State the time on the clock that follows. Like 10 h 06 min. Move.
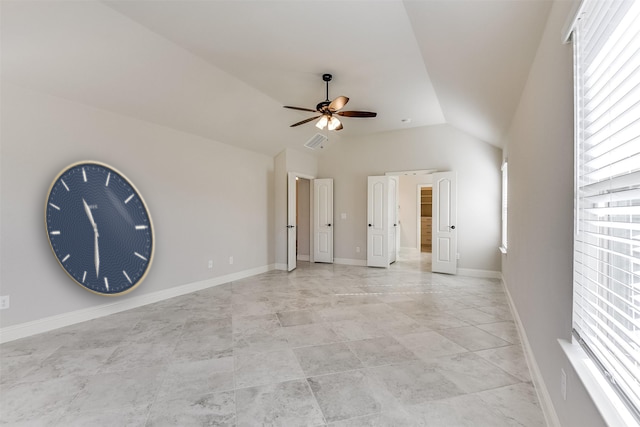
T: 11 h 32 min
